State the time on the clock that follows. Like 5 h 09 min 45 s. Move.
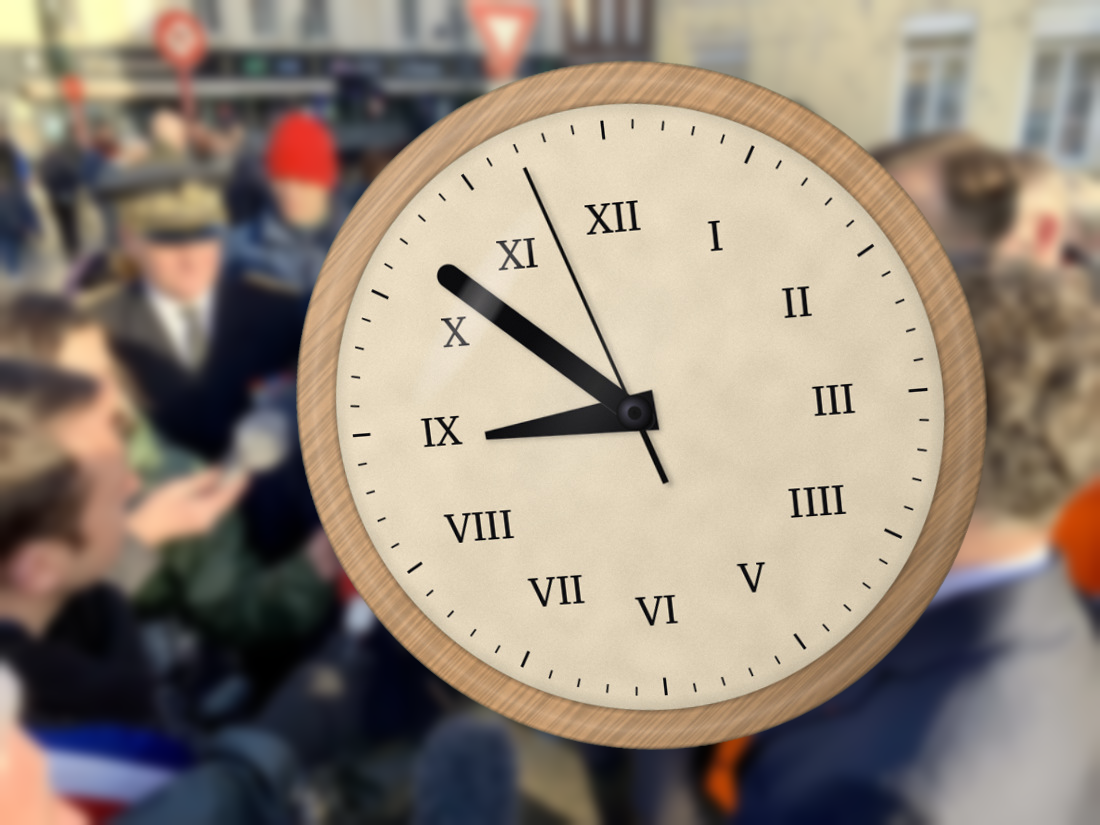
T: 8 h 51 min 57 s
